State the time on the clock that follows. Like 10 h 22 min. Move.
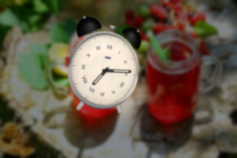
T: 7 h 14 min
